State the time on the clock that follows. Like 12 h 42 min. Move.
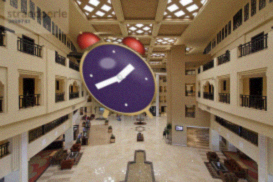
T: 1 h 41 min
